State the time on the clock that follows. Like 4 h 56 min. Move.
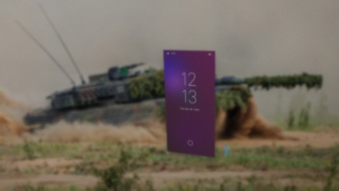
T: 12 h 13 min
